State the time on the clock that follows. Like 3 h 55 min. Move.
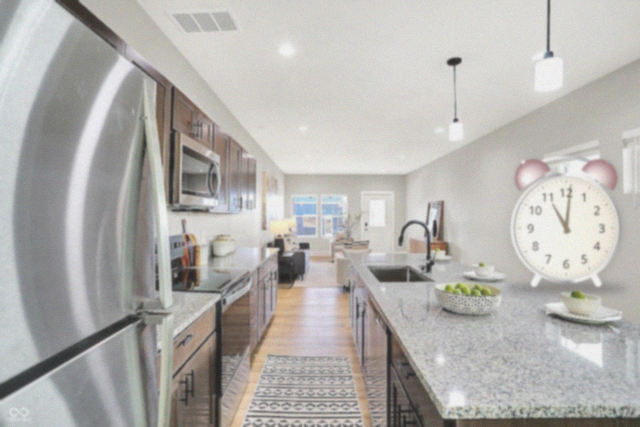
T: 11 h 01 min
